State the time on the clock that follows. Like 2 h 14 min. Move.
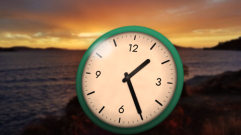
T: 1 h 25 min
